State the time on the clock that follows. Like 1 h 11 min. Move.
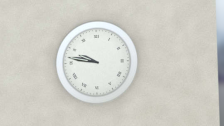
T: 9 h 47 min
